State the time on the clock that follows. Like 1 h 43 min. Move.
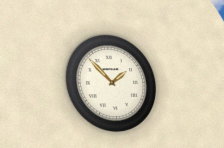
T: 1 h 53 min
